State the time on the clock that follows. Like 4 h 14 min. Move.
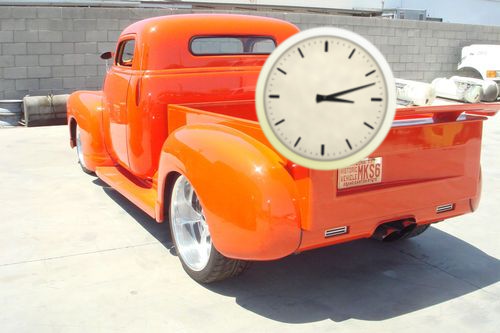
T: 3 h 12 min
